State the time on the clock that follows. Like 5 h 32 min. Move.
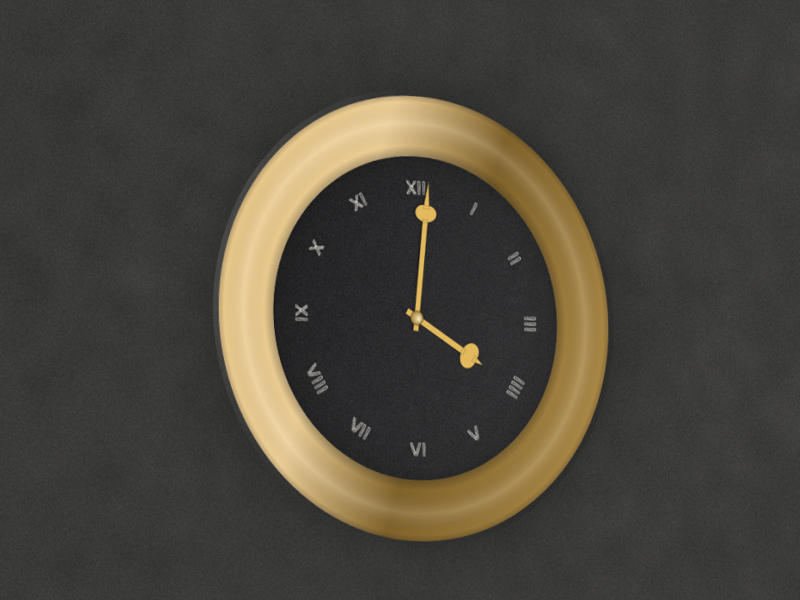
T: 4 h 01 min
